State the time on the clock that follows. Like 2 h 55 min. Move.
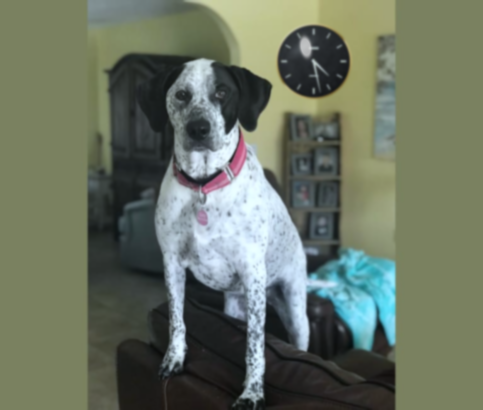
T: 4 h 28 min
